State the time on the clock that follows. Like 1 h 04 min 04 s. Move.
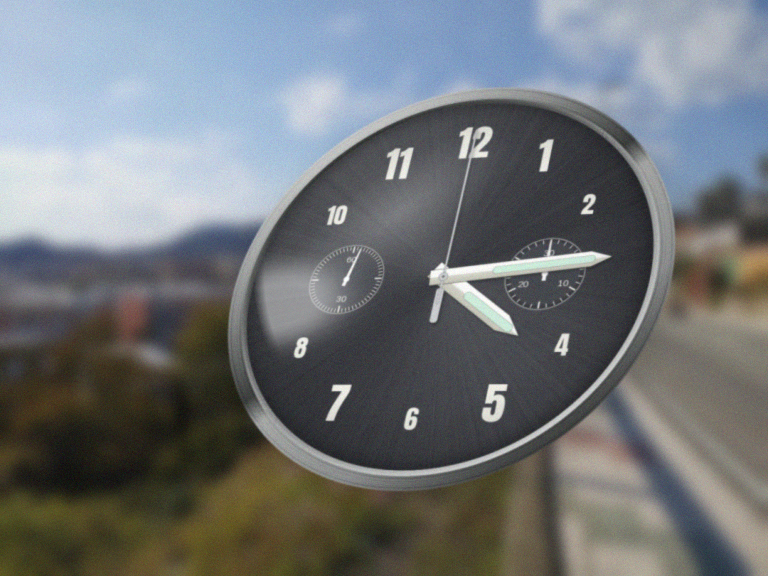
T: 4 h 14 min 02 s
